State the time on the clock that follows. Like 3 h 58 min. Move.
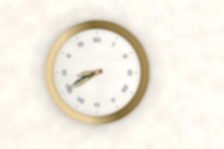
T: 8 h 40 min
